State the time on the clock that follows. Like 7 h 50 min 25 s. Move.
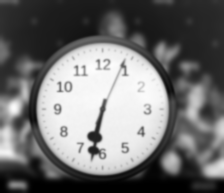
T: 6 h 32 min 04 s
